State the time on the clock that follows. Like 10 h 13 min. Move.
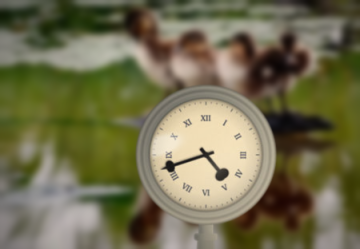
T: 4 h 42 min
